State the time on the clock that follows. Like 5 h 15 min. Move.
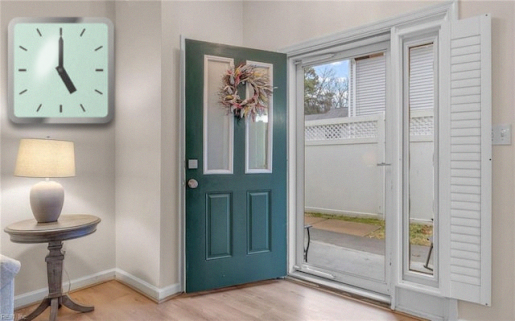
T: 5 h 00 min
